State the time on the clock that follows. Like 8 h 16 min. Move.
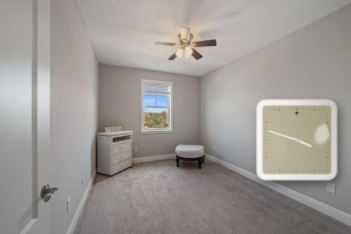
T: 3 h 48 min
